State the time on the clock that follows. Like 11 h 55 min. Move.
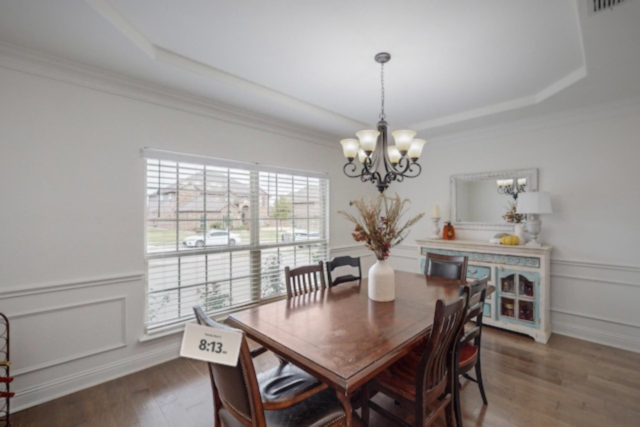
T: 8 h 13 min
